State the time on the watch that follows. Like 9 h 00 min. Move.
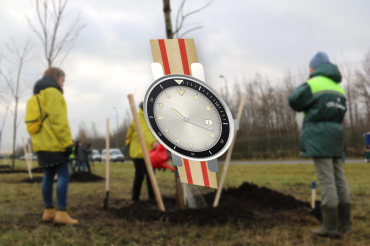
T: 10 h 18 min
